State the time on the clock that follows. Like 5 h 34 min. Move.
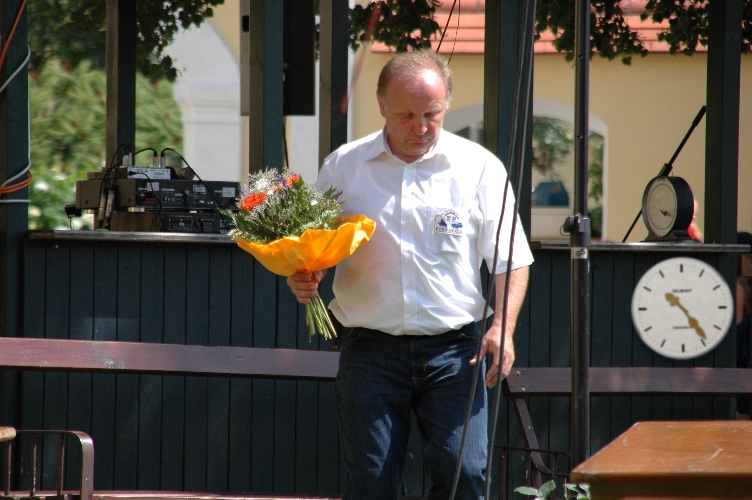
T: 10 h 24 min
